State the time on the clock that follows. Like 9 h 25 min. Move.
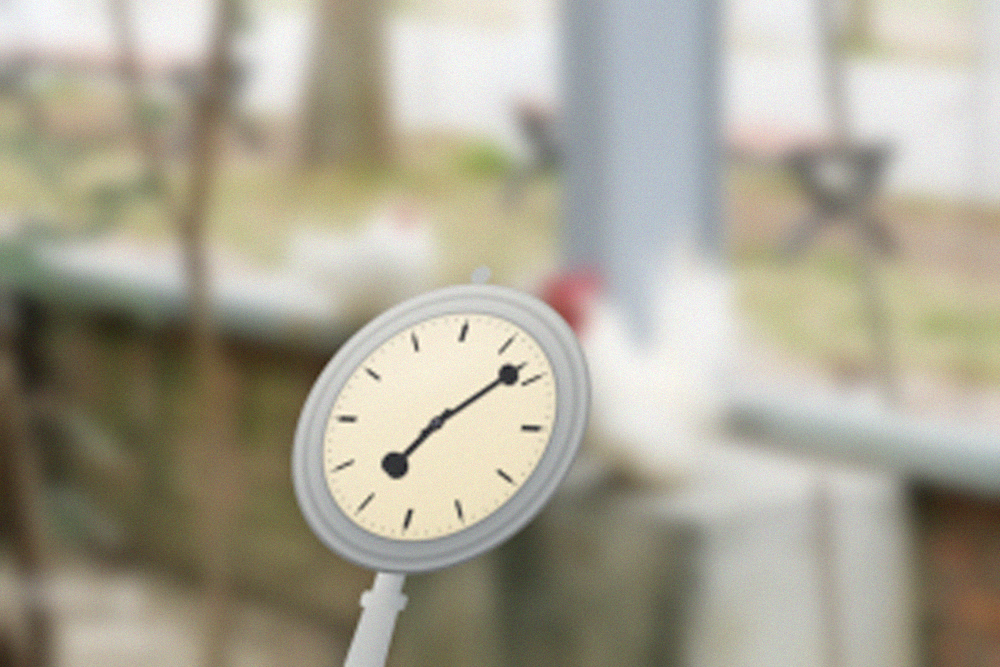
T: 7 h 08 min
